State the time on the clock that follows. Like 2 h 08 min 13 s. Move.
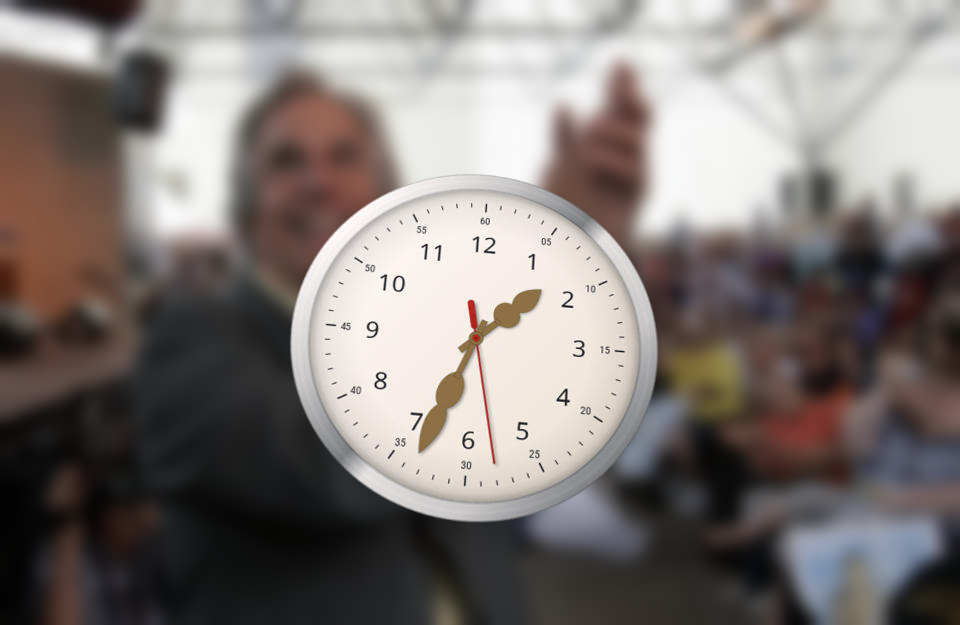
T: 1 h 33 min 28 s
